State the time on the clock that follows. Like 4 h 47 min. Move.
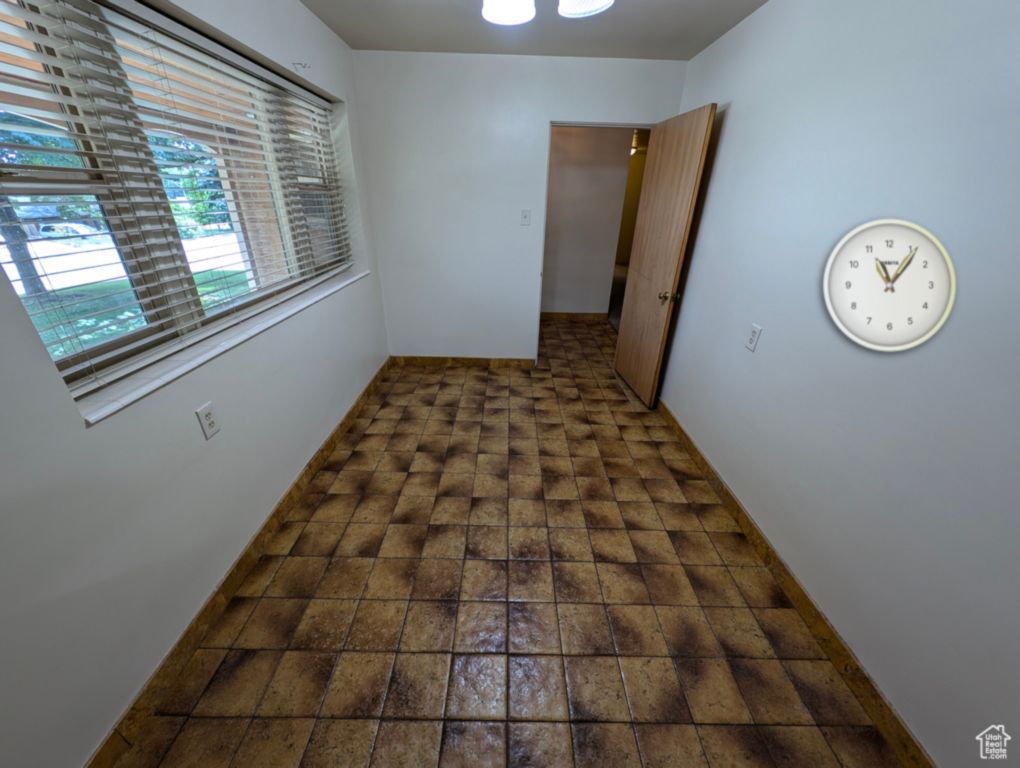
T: 11 h 06 min
